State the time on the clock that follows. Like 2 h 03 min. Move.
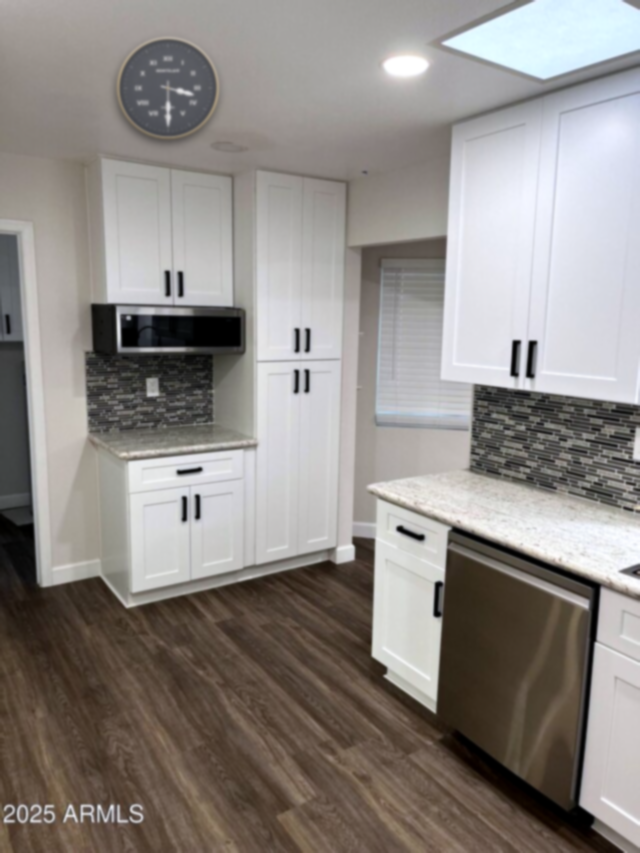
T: 3 h 30 min
